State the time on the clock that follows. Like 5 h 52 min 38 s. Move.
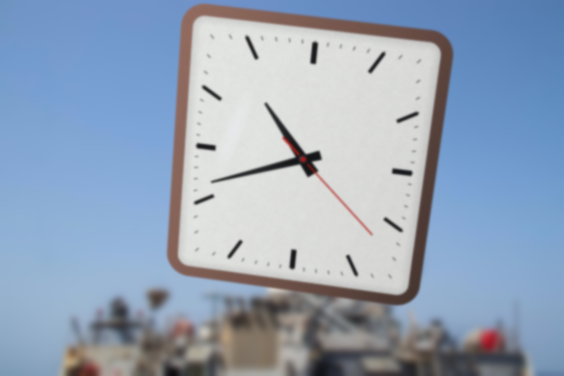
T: 10 h 41 min 22 s
